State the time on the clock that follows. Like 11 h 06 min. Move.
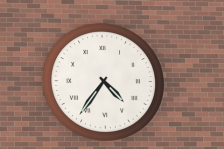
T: 4 h 36 min
